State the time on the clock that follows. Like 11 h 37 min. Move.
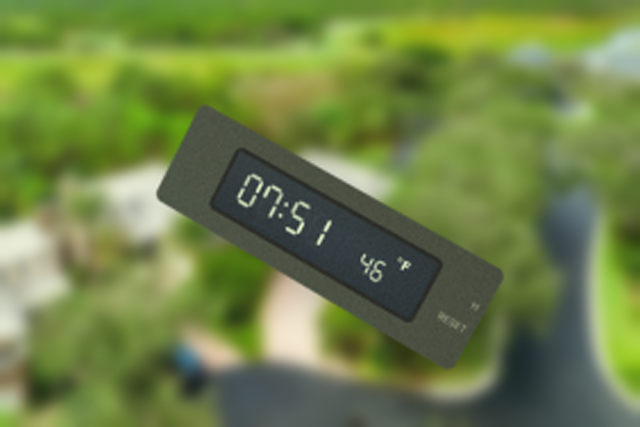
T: 7 h 51 min
